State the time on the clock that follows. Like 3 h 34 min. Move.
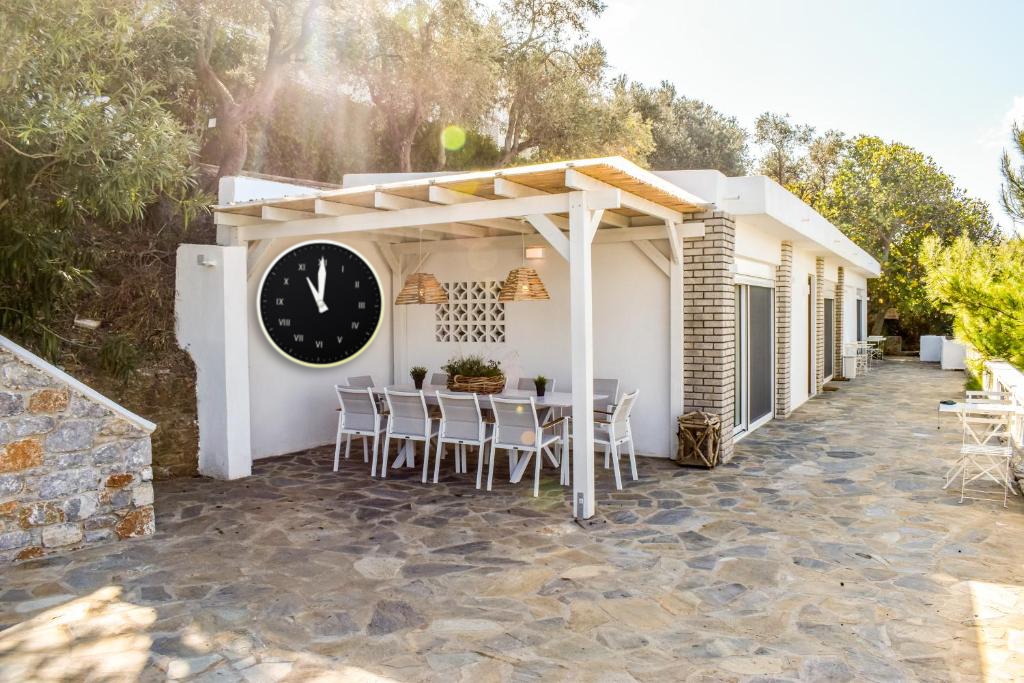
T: 11 h 00 min
